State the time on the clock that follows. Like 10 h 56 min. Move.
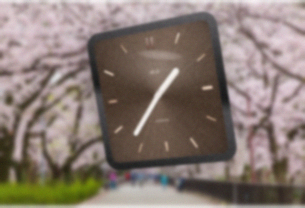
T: 1 h 37 min
